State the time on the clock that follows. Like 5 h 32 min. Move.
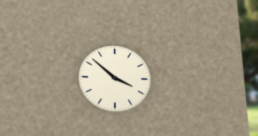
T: 3 h 52 min
